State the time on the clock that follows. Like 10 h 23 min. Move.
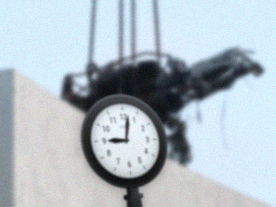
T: 9 h 02 min
